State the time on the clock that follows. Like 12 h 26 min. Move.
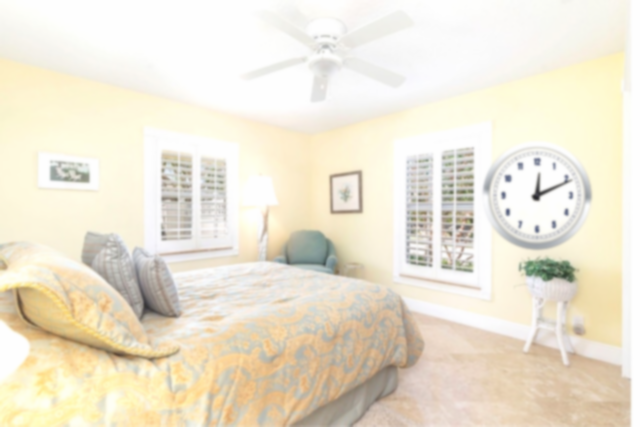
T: 12 h 11 min
